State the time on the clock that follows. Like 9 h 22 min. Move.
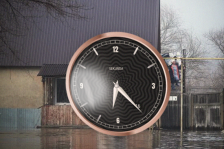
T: 6 h 23 min
